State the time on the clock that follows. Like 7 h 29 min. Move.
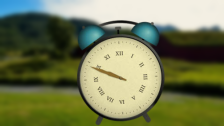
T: 9 h 49 min
